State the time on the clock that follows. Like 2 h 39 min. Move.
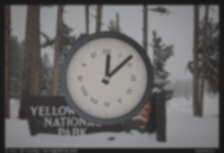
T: 12 h 08 min
